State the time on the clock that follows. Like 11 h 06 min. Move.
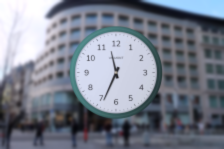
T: 11 h 34 min
